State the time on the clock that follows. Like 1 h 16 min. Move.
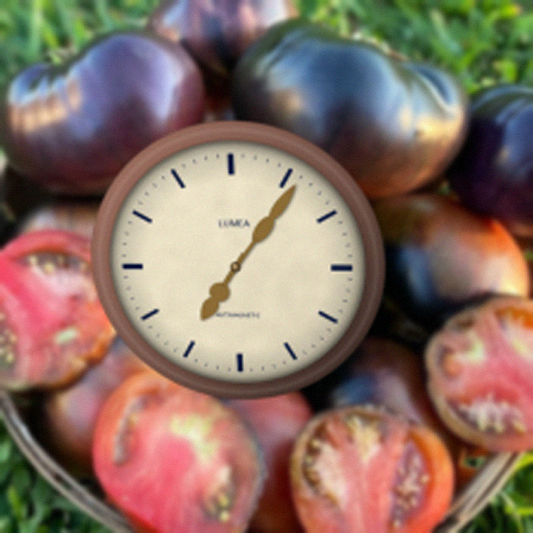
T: 7 h 06 min
